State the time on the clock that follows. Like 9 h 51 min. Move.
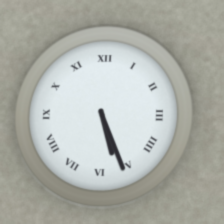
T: 5 h 26 min
